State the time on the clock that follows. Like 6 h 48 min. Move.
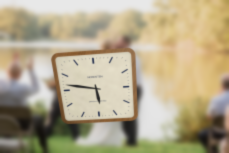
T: 5 h 47 min
